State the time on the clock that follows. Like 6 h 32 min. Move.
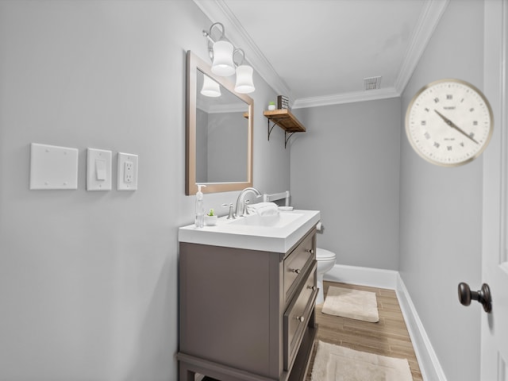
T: 10 h 21 min
